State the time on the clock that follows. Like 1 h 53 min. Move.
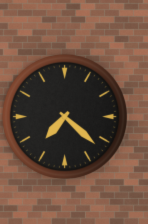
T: 7 h 22 min
